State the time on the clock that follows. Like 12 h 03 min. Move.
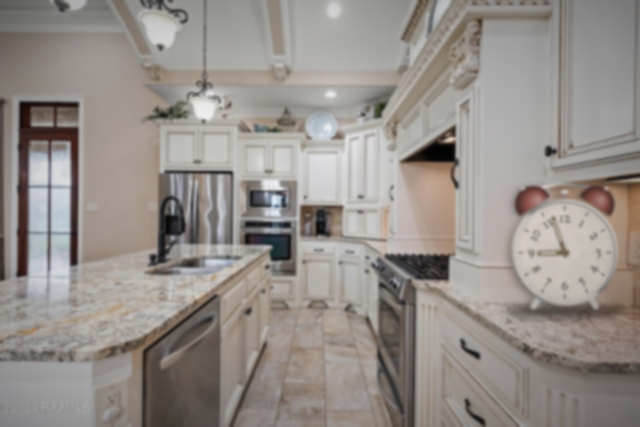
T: 8 h 57 min
